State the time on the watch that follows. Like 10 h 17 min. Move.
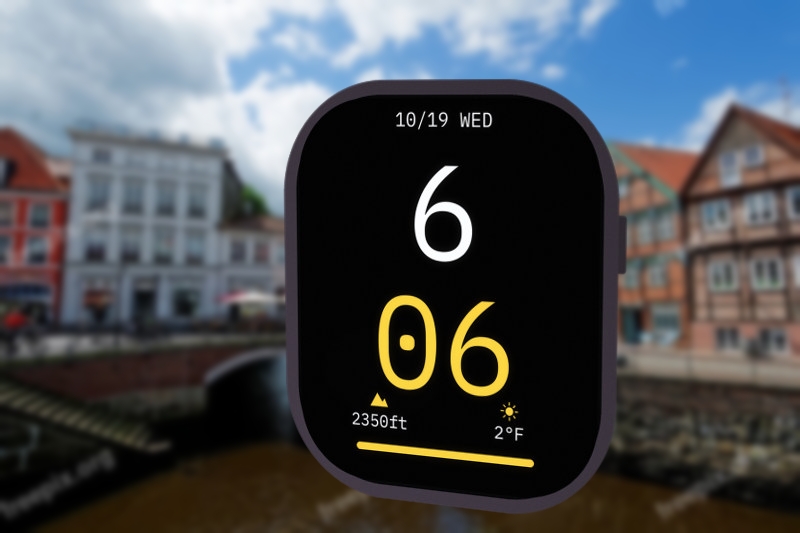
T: 6 h 06 min
